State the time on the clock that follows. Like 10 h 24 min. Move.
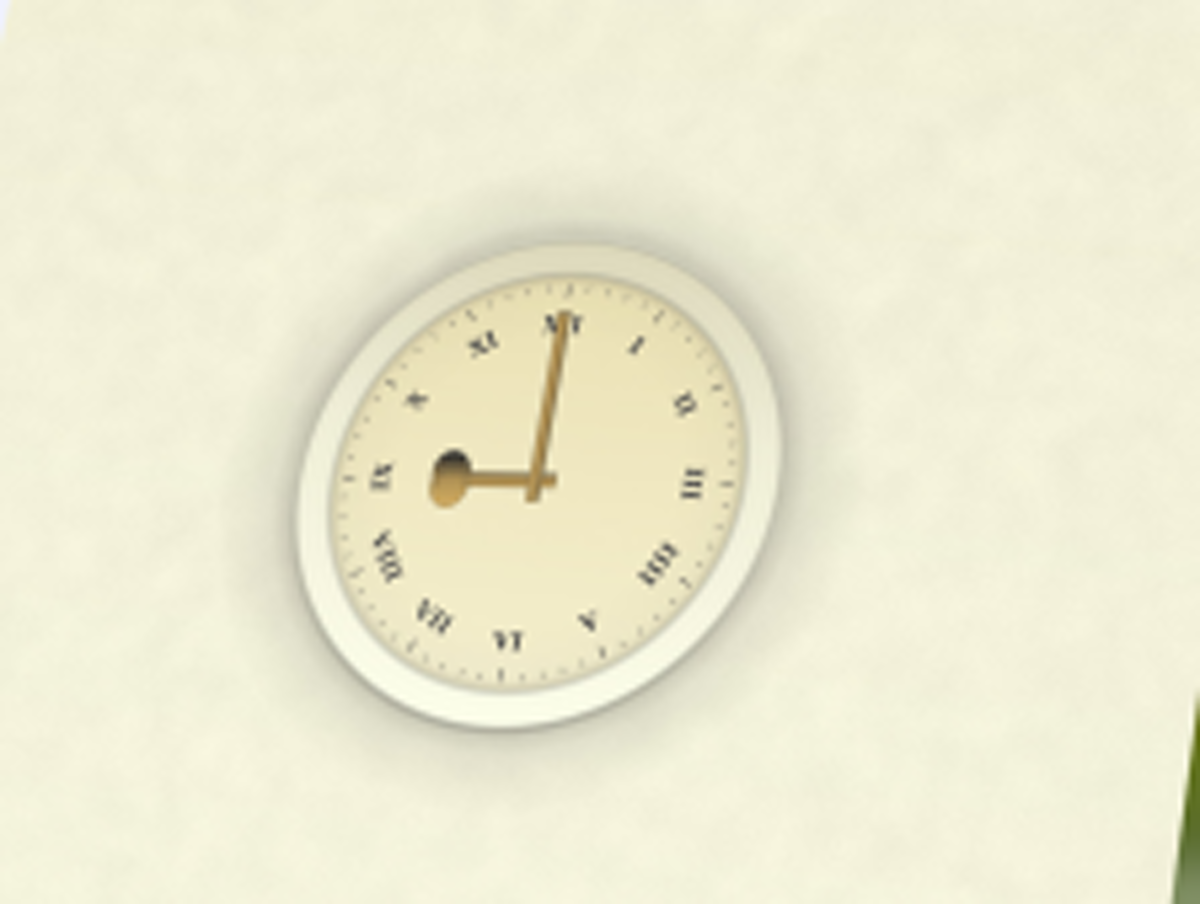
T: 9 h 00 min
